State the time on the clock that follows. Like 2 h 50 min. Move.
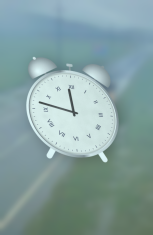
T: 11 h 47 min
